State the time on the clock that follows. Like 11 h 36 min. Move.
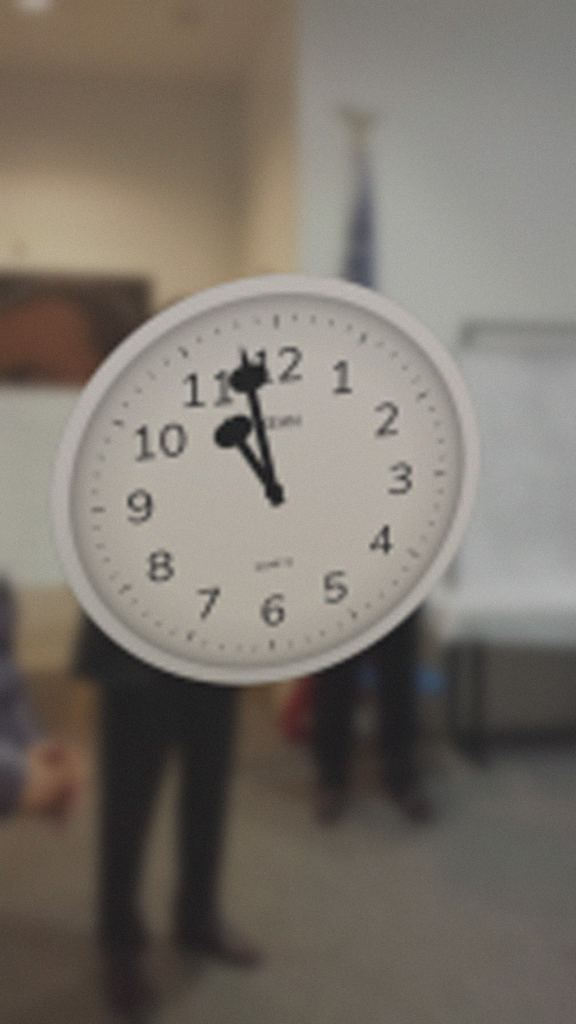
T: 10 h 58 min
